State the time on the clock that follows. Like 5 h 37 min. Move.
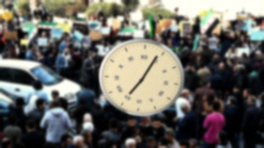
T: 7 h 04 min
